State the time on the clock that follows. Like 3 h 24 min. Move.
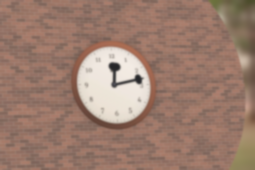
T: 12 h 13 min
